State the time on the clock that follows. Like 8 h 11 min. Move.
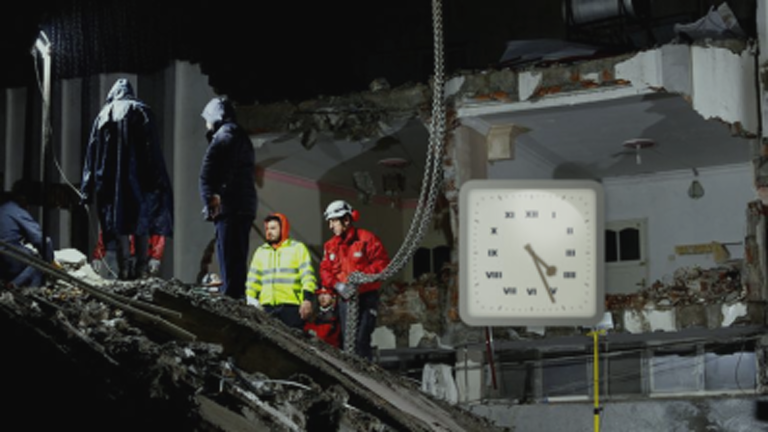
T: 4 h 26 min
